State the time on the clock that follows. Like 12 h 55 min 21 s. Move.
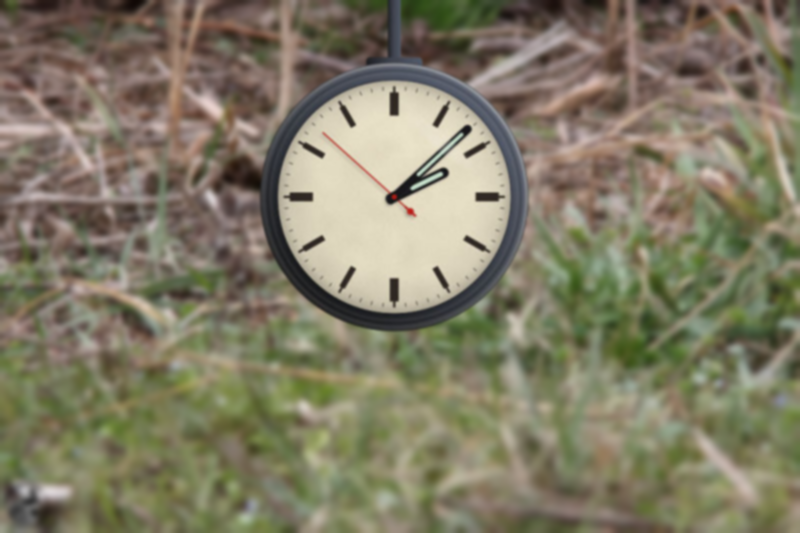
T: 2 h 07 min 52 s
